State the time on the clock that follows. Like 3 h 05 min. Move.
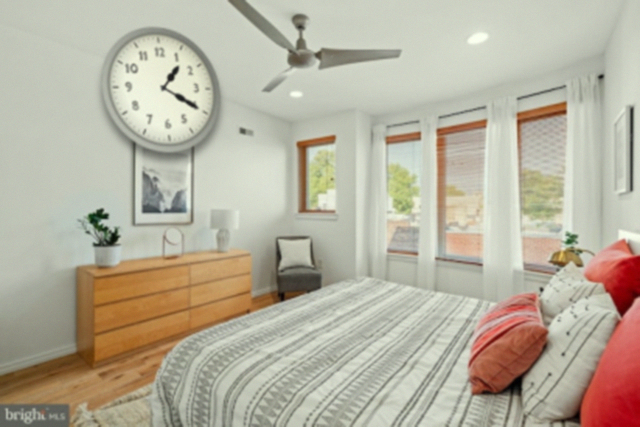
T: 1 h 20 min
